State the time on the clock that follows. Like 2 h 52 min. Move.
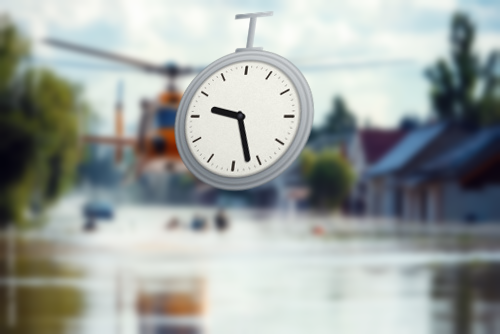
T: 9 h 27 min
